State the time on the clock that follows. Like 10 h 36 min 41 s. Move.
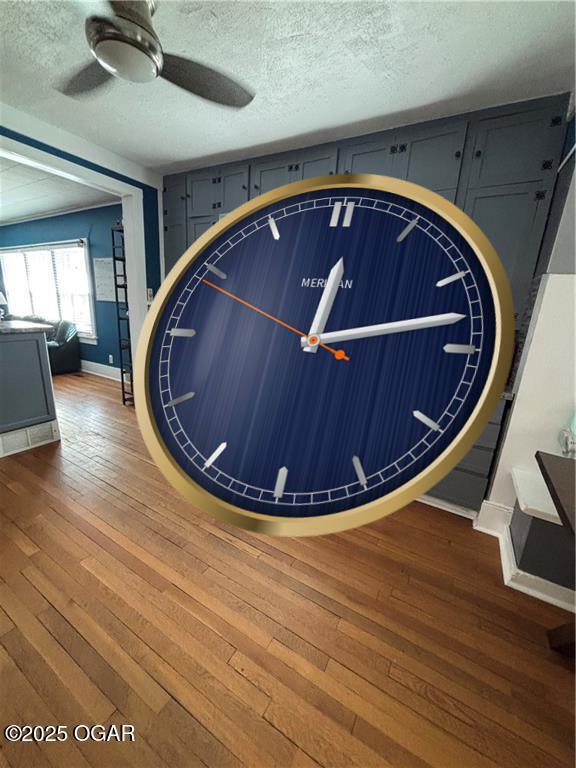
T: 12 h 12 min 49 s
